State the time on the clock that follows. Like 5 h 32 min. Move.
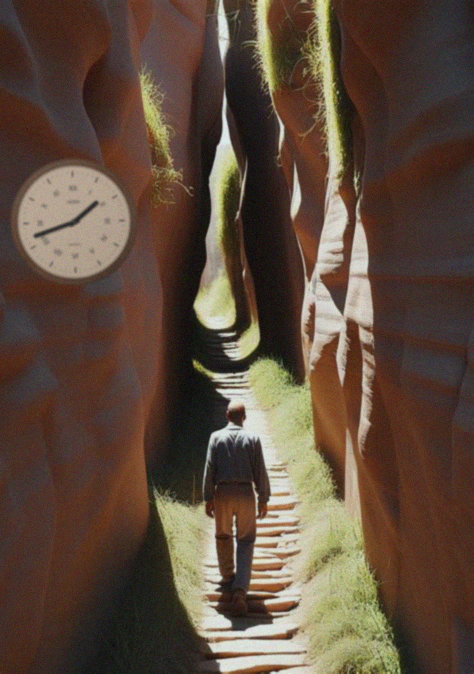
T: 1 h 42 min
